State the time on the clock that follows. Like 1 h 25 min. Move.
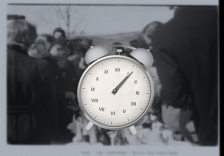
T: 1 h 06 min
